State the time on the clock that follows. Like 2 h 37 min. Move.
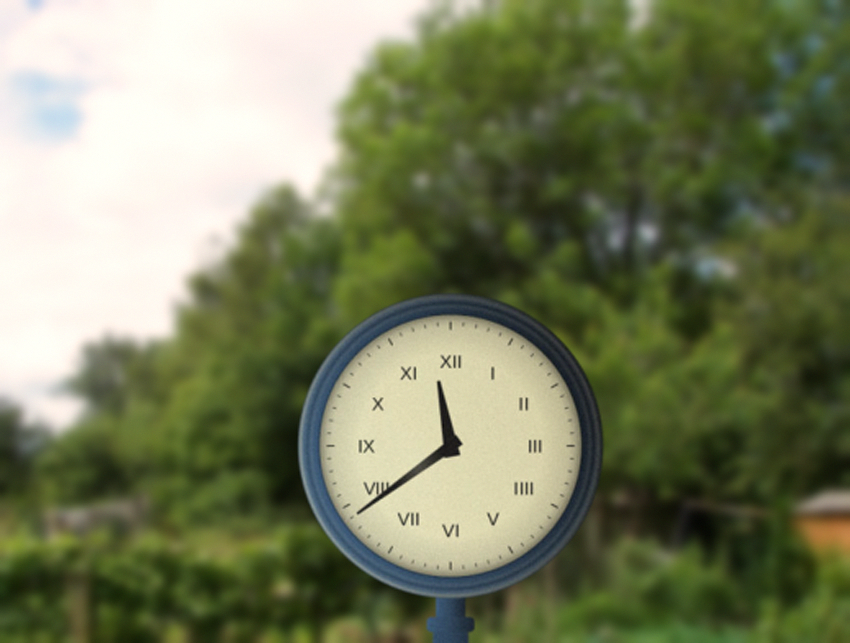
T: 11 h 39 min
